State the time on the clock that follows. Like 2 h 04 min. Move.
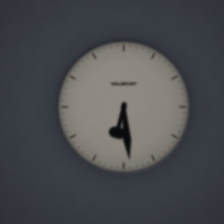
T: 6 h 29 min
